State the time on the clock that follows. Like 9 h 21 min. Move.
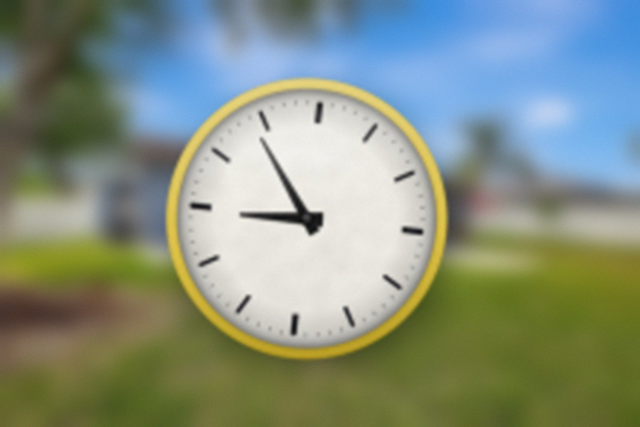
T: 8 h 54 min
